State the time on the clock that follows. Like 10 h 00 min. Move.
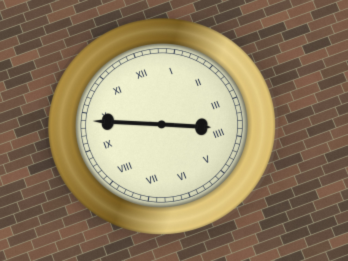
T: 3 h 49 min
